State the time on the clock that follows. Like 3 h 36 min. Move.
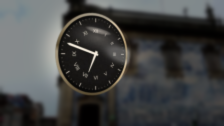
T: 6 h 48 min
